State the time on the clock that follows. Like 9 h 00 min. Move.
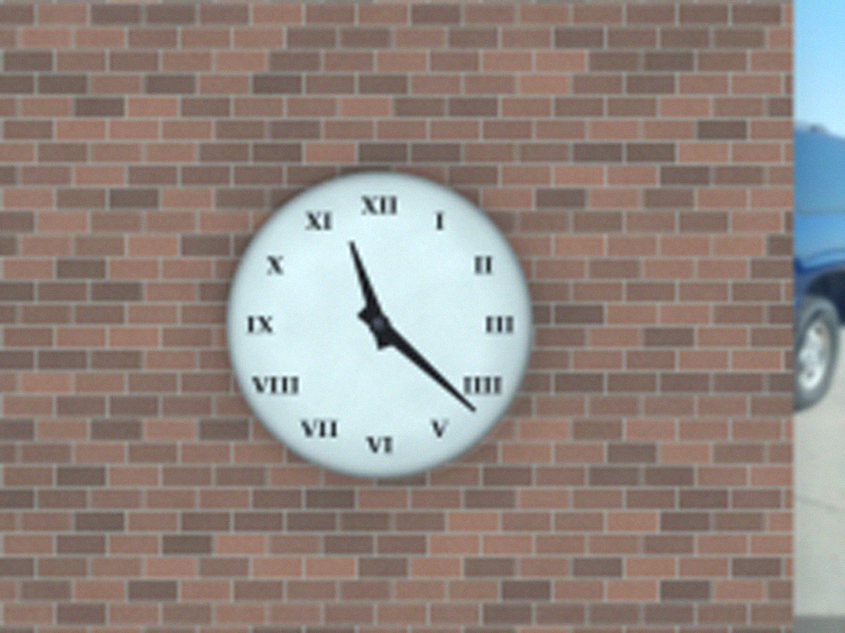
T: 11 h 22 min
